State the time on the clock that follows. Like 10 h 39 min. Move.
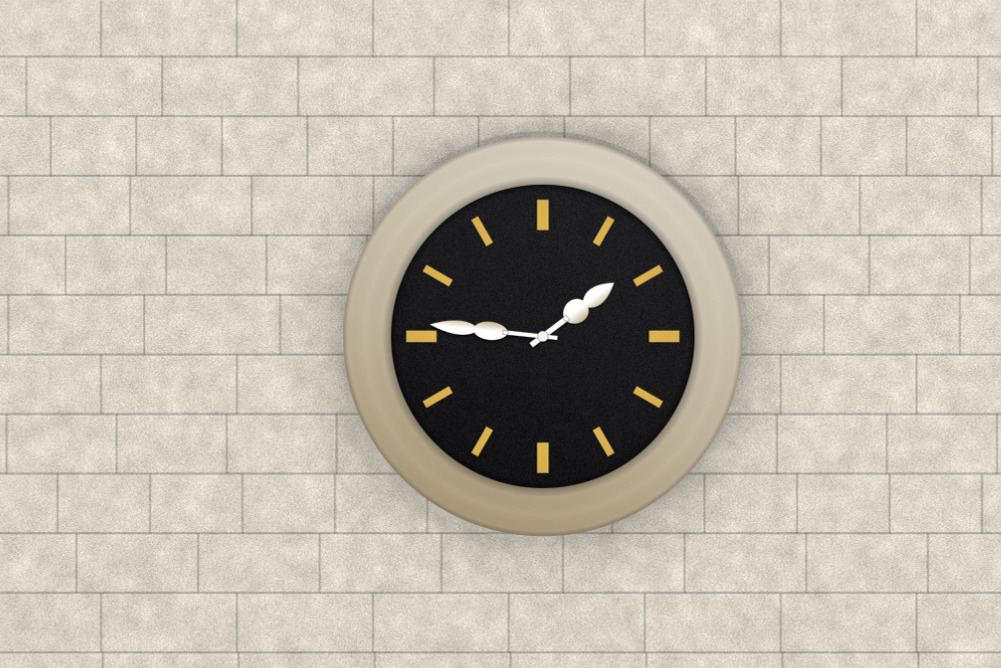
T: 1 h 46 min
